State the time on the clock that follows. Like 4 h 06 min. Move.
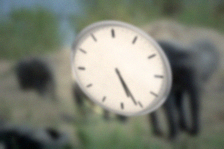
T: 5 h 26 min
